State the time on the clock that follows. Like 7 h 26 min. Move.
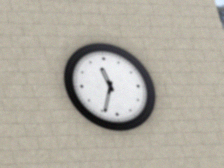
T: 11 h 34 min
